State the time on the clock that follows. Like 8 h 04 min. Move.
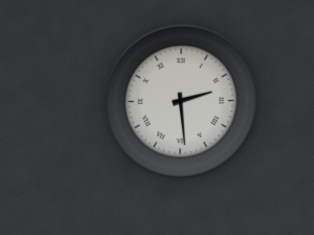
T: 2 h 29 min
